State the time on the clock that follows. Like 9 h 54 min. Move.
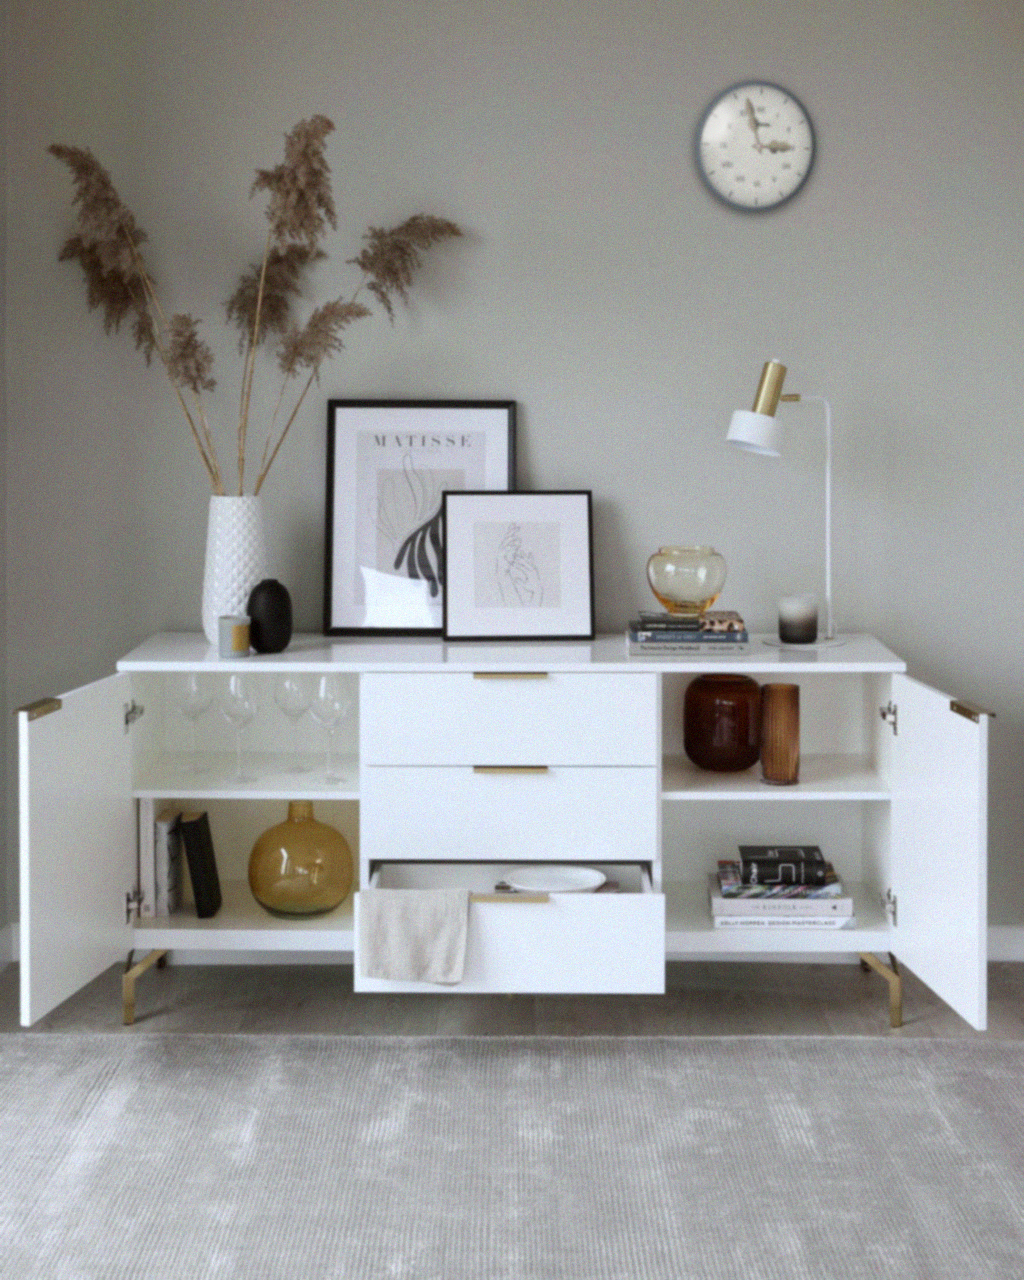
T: 2 h 57 min
